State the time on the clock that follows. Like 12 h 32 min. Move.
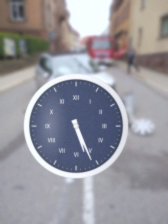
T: 5 h 26 min
